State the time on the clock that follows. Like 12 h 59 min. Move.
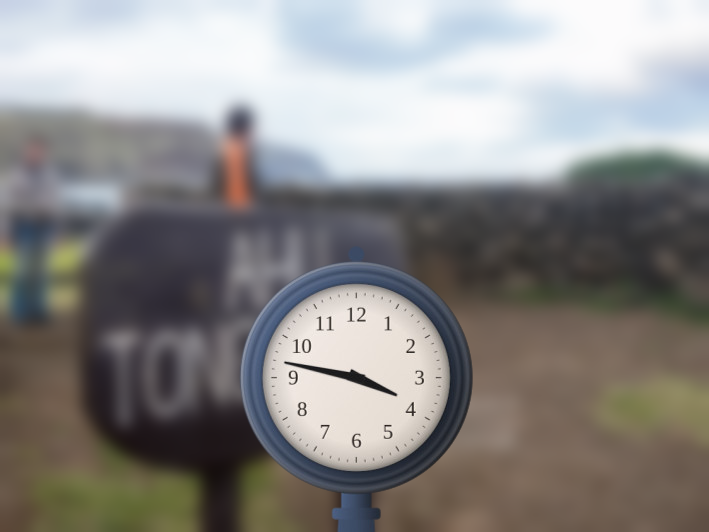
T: 3 h 47 min
